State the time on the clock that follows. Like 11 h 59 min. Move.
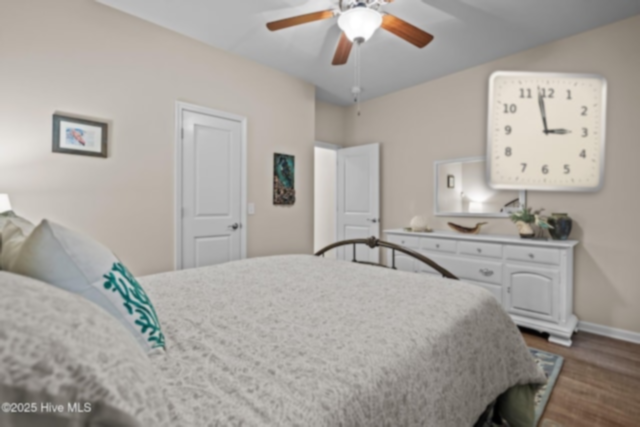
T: 2 h 58 min
